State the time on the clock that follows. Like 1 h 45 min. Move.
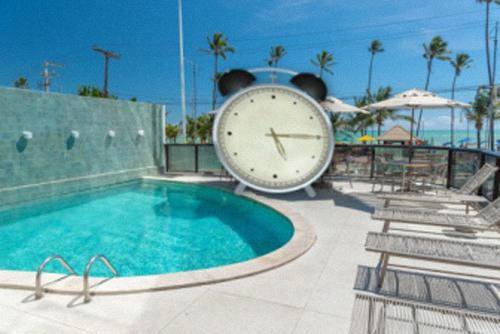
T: 5 h 15 min
